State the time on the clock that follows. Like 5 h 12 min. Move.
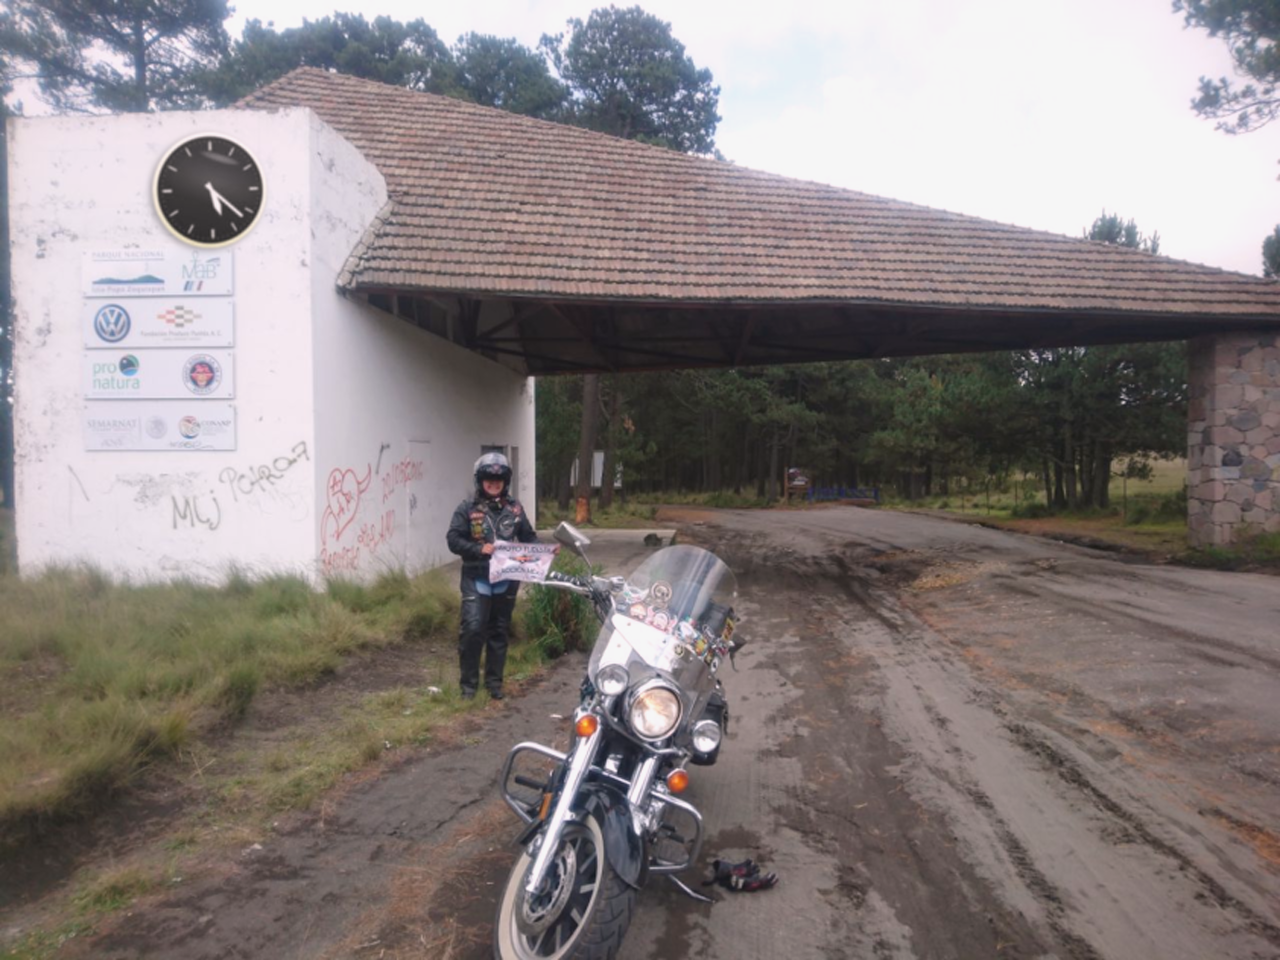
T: 5 h 22 min
